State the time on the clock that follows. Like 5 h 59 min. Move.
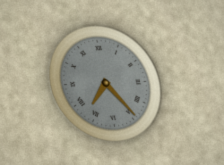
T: 7 h 24 min
